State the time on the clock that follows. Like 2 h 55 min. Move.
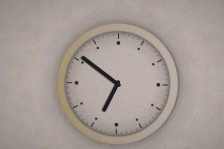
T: 6 h 51 min
